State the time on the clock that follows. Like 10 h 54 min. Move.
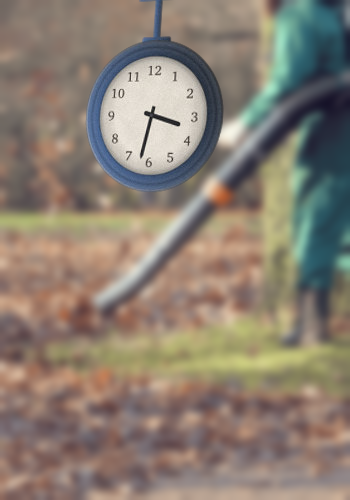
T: 3 h 32 min
